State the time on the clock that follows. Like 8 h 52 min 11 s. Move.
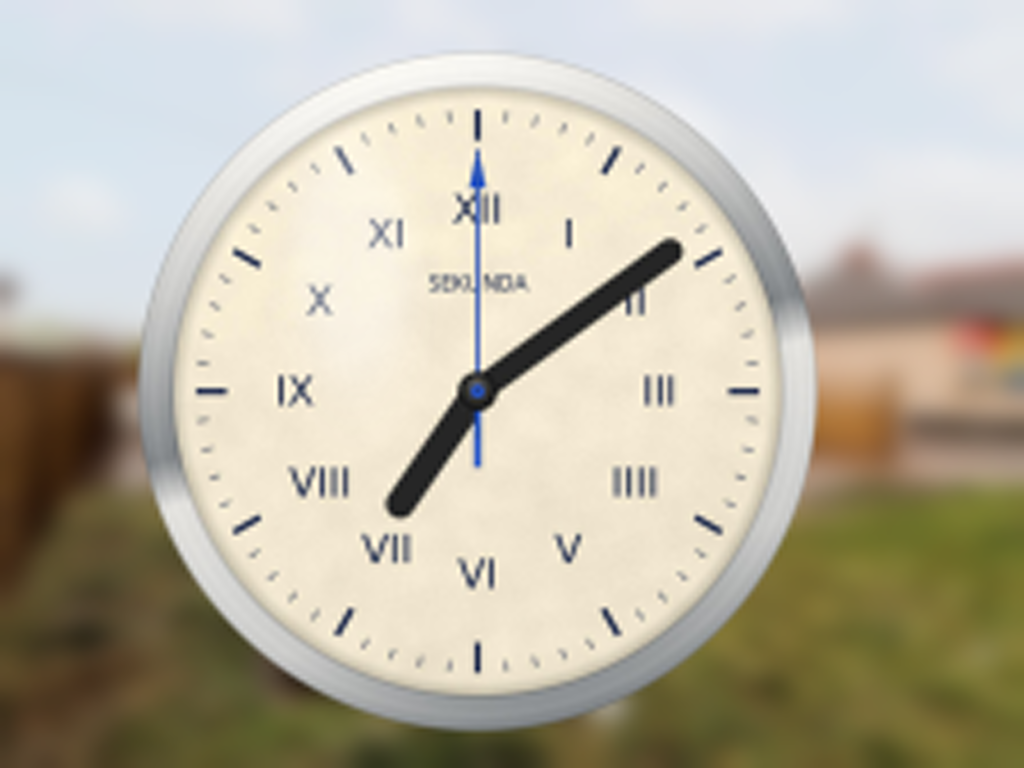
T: 7 h 09 min 00 s
